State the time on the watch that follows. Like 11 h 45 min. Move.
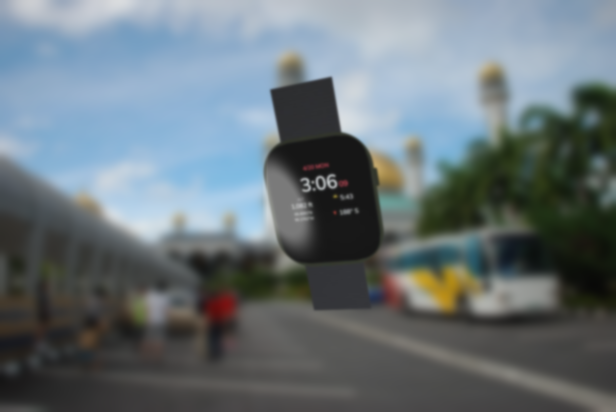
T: 3 h 06 min
